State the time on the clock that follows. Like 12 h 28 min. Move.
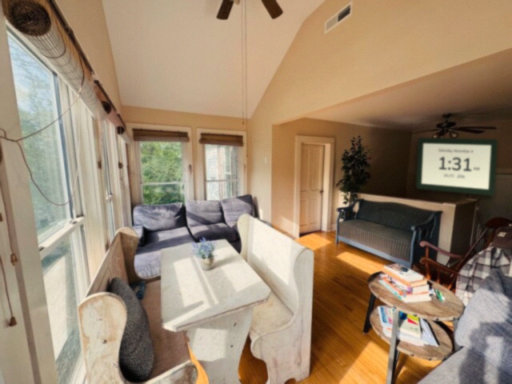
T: 1 h 31 min
